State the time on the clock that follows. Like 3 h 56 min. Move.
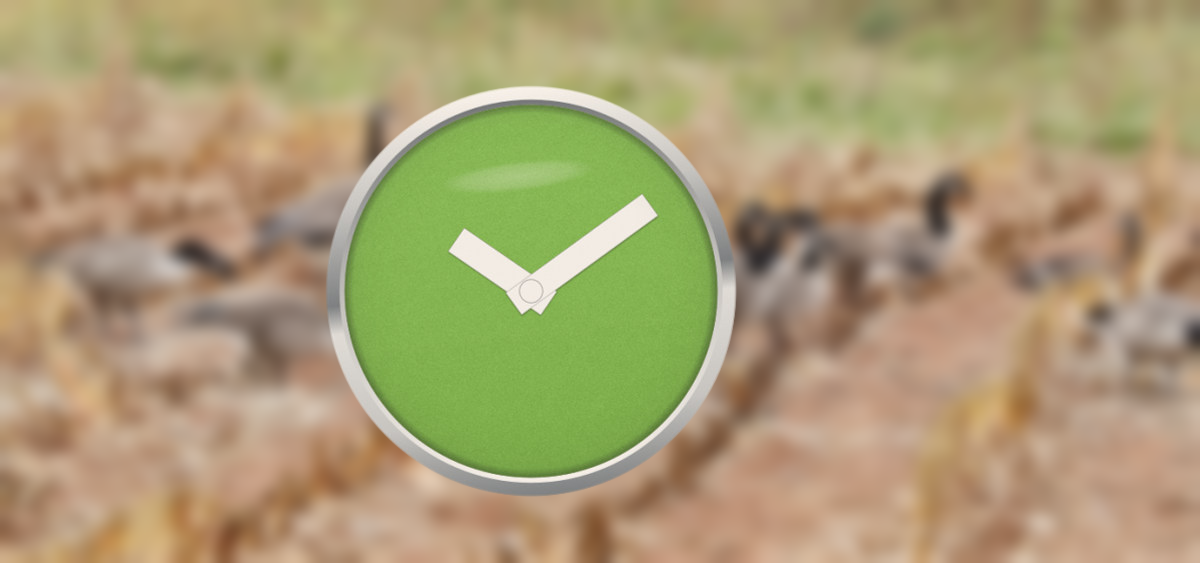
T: 10 h 09 min
